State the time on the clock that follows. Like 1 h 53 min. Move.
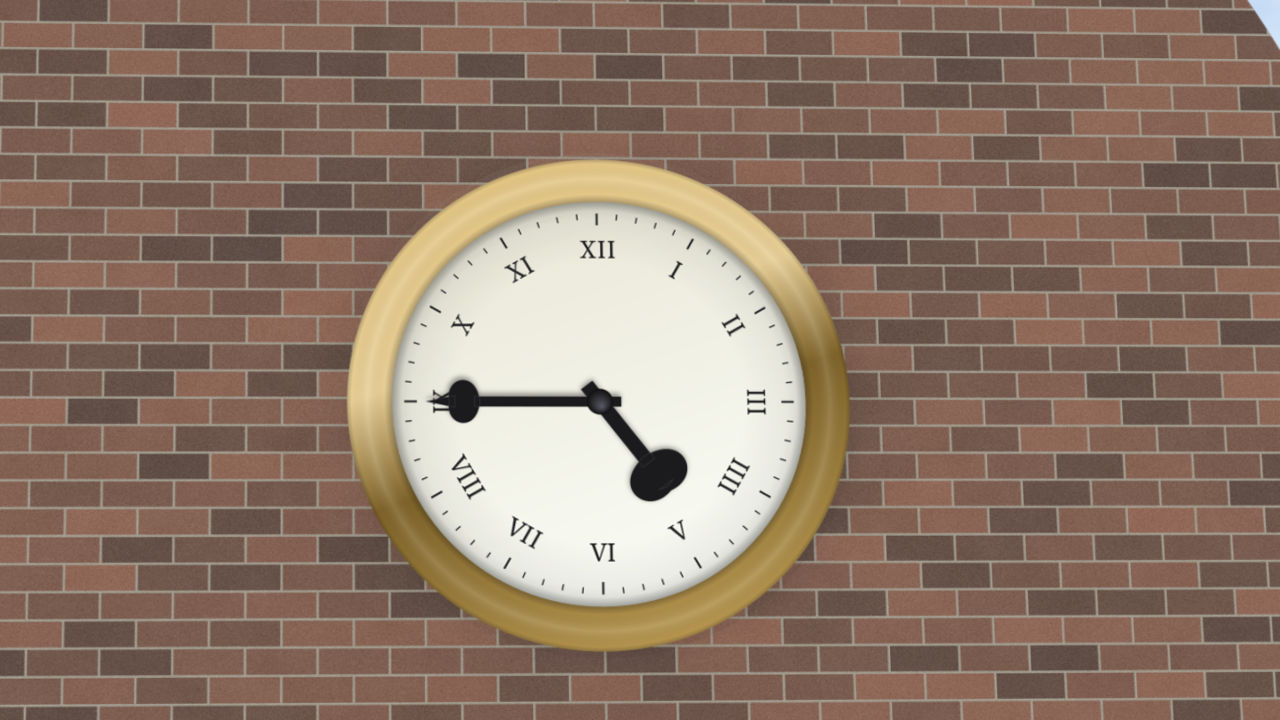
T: 4 h 45 min
